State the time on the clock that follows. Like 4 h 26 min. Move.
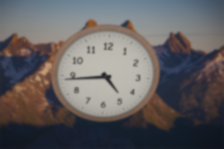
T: 4 h 44 min
